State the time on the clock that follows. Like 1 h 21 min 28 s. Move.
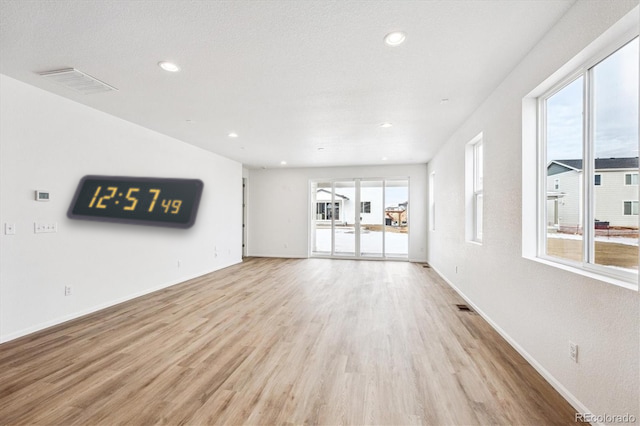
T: 12 h 57 min 49 s
